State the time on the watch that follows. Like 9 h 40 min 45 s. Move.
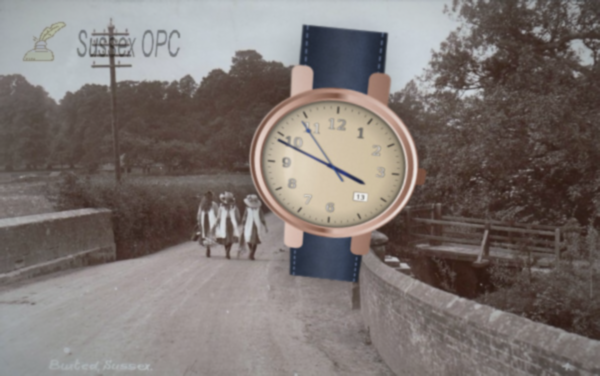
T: 3 h 48 min 54 s
